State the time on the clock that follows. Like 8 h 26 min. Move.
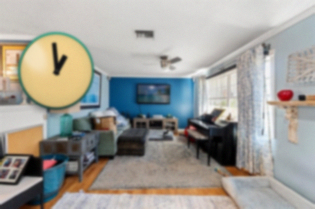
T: 12 h 59 min
